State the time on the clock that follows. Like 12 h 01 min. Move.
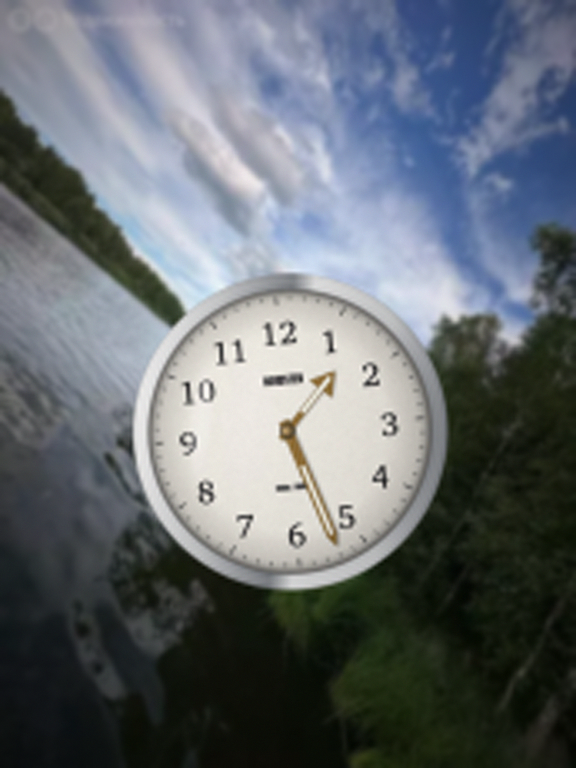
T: 1 h 27 min
